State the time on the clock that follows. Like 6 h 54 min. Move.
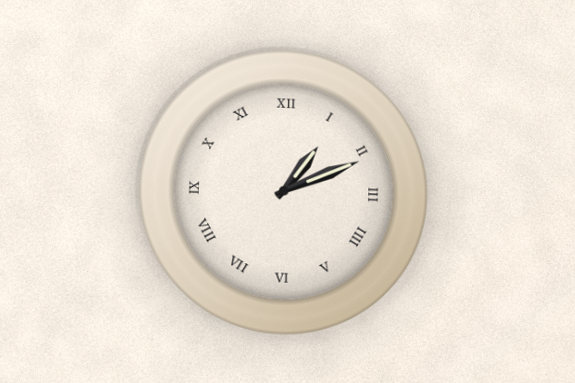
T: 1 h 11 min
